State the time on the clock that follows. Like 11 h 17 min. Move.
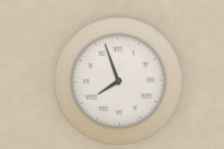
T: 7 h 57 min
